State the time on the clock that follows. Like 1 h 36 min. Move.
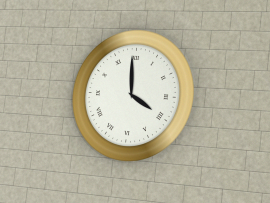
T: 3 h 59 min
